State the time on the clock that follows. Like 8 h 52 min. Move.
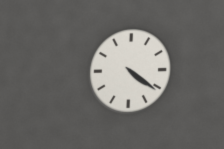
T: 4 h 21 min
